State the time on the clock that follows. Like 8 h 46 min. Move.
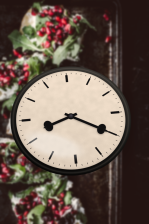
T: 8 h 20 min
